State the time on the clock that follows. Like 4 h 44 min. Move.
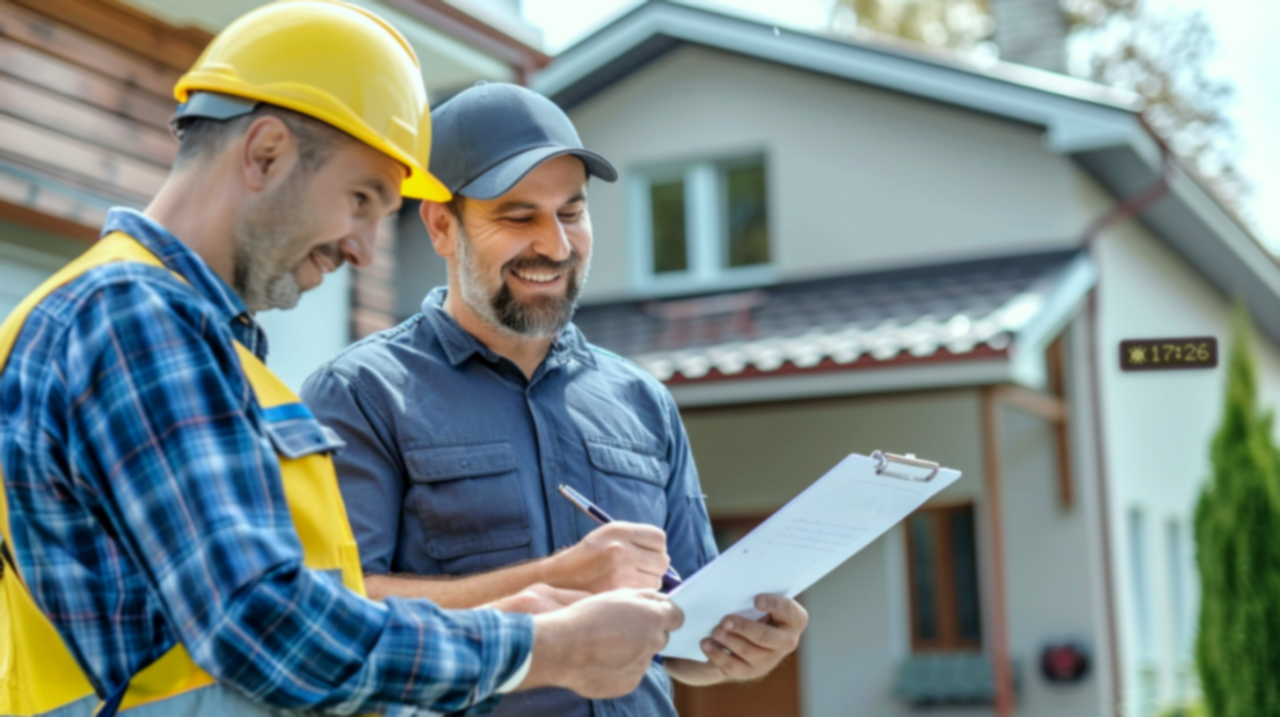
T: 17 h 26 min
